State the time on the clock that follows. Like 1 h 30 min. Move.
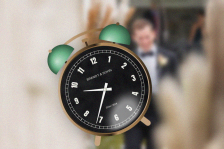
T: 9 h 36 min
